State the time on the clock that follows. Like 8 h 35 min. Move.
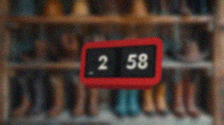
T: 2 h 58 min
